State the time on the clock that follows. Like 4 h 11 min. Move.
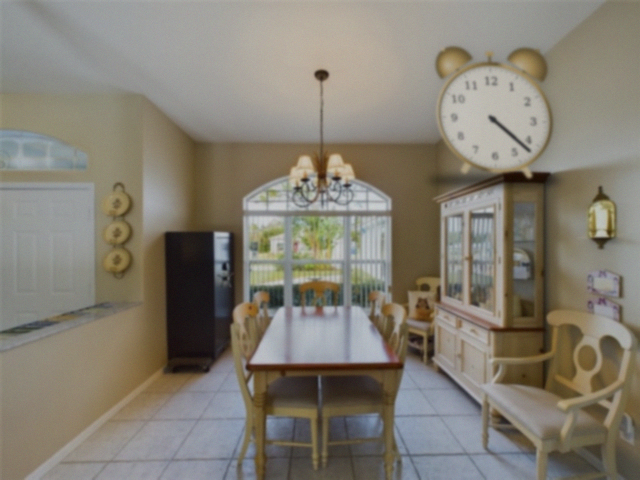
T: 4 h 22 min
